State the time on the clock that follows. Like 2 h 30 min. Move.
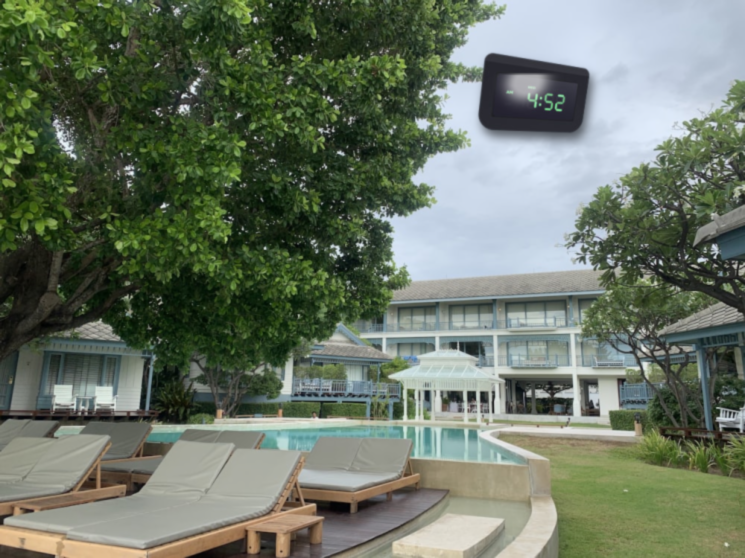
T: 4 h 52 min
